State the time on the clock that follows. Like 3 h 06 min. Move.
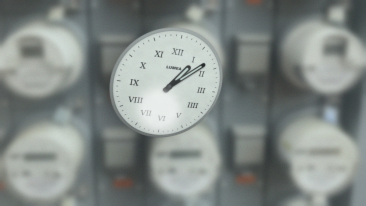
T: 1 h 08 min
